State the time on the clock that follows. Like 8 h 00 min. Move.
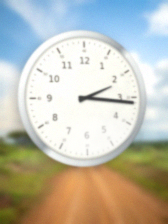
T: 2 h 16 min
